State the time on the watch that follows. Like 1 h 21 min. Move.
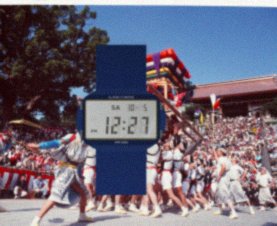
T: 12 h 27 min
